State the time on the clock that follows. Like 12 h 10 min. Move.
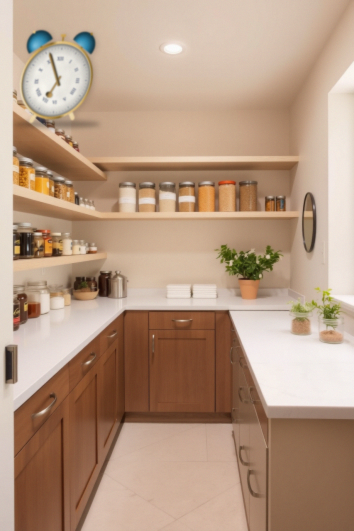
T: 6 h 56 min
